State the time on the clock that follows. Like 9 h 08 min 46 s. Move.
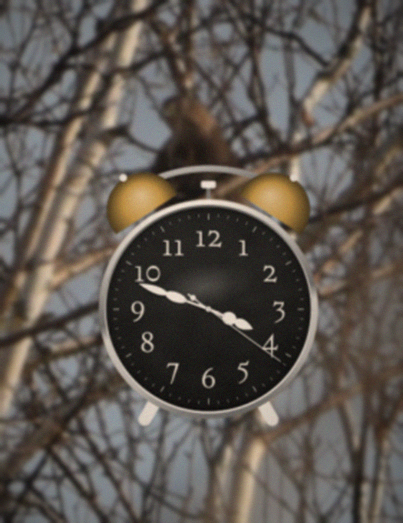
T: 3 h 48 min 21 s
